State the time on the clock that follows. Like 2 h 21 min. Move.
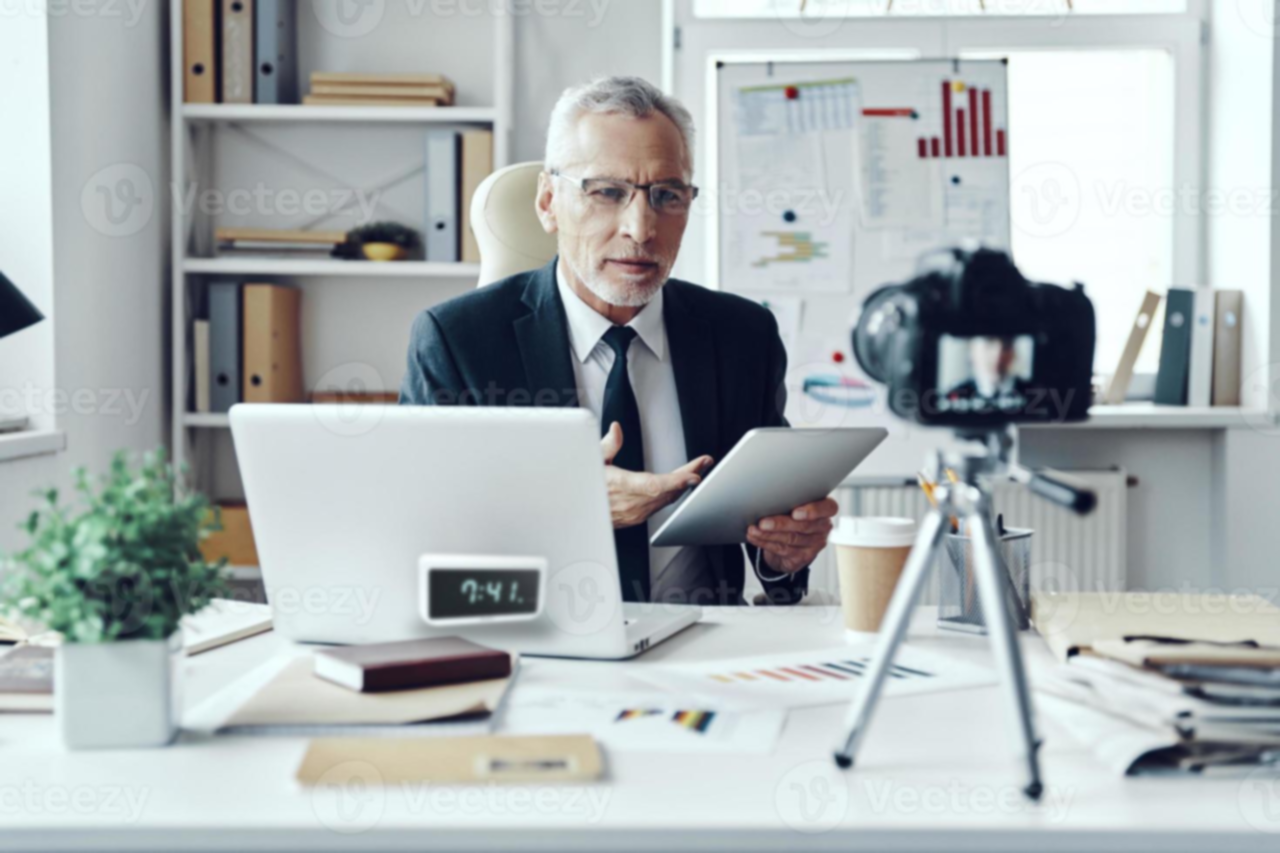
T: 7 h 41 min
